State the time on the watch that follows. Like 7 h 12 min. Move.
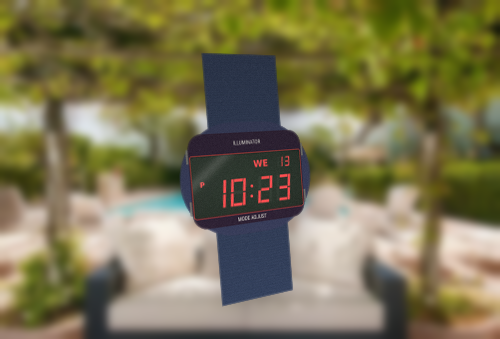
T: 10 h 23 min
